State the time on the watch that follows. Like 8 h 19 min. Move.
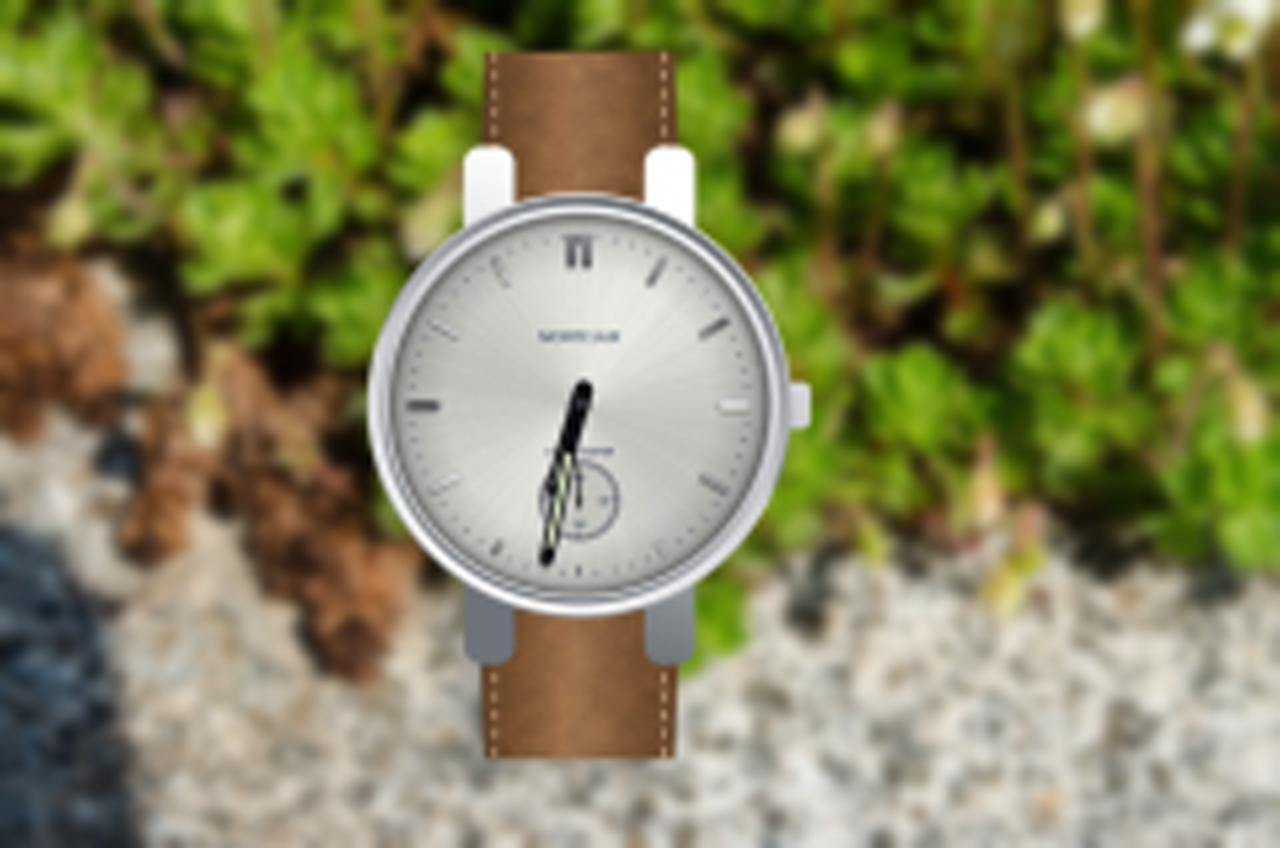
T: 6 h 32 min
